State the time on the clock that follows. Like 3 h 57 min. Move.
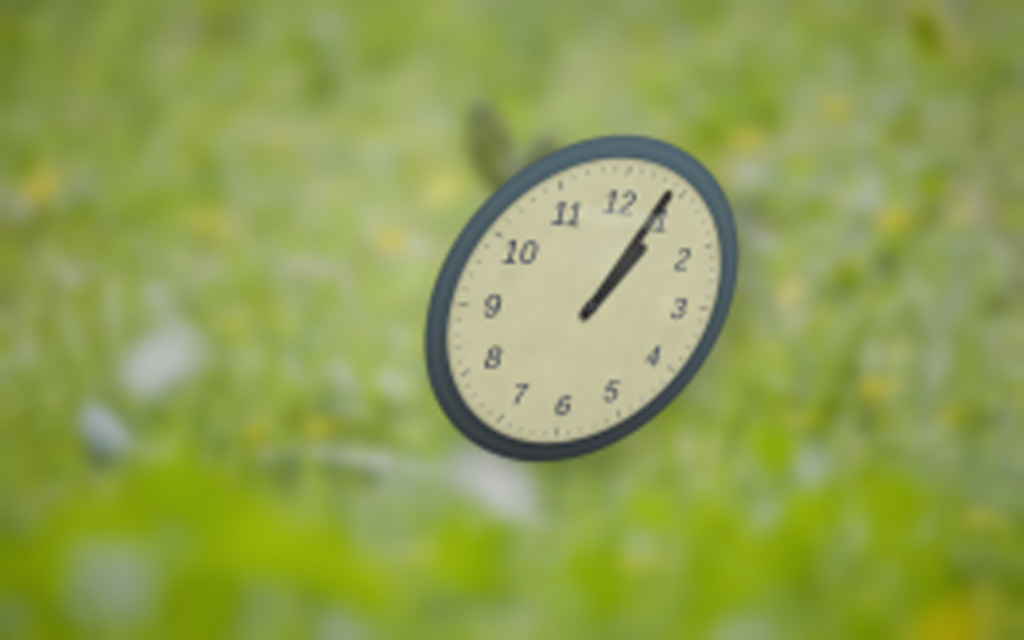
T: 1 h 04 min
